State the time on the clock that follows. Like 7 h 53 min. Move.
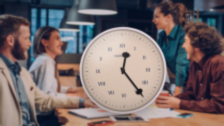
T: 12 h 24 min
